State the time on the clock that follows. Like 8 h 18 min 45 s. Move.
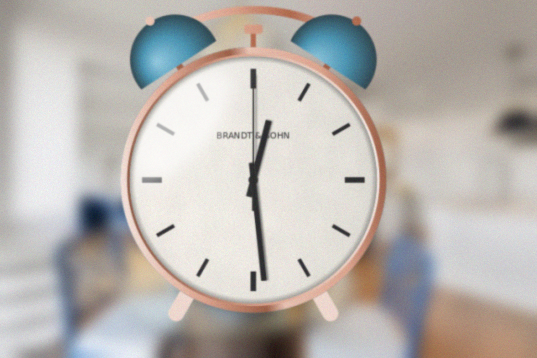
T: 12 h 29 min 00 s
